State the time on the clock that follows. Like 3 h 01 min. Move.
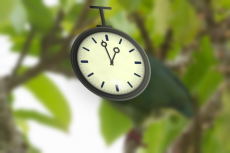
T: 12 h 58 min
